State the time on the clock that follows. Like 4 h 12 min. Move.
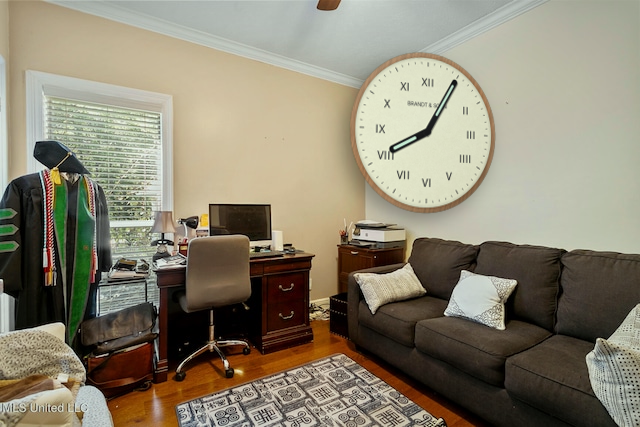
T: 8 h 05 min
